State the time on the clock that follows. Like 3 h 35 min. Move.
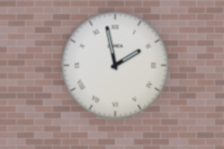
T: 1 h 58 min
